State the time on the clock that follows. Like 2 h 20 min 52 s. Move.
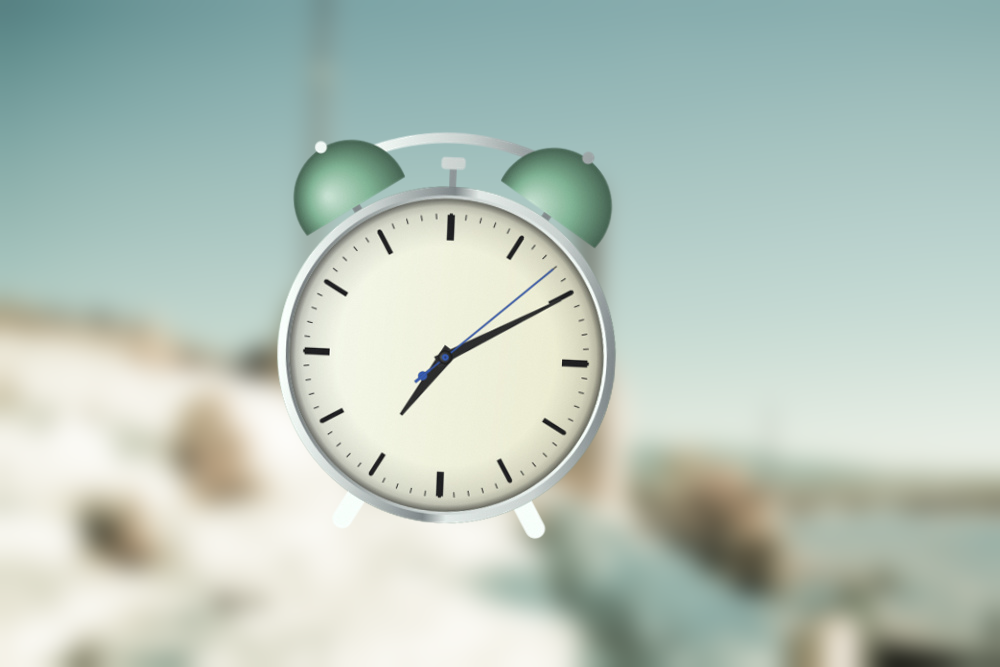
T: 7 h 10 min 08 s
